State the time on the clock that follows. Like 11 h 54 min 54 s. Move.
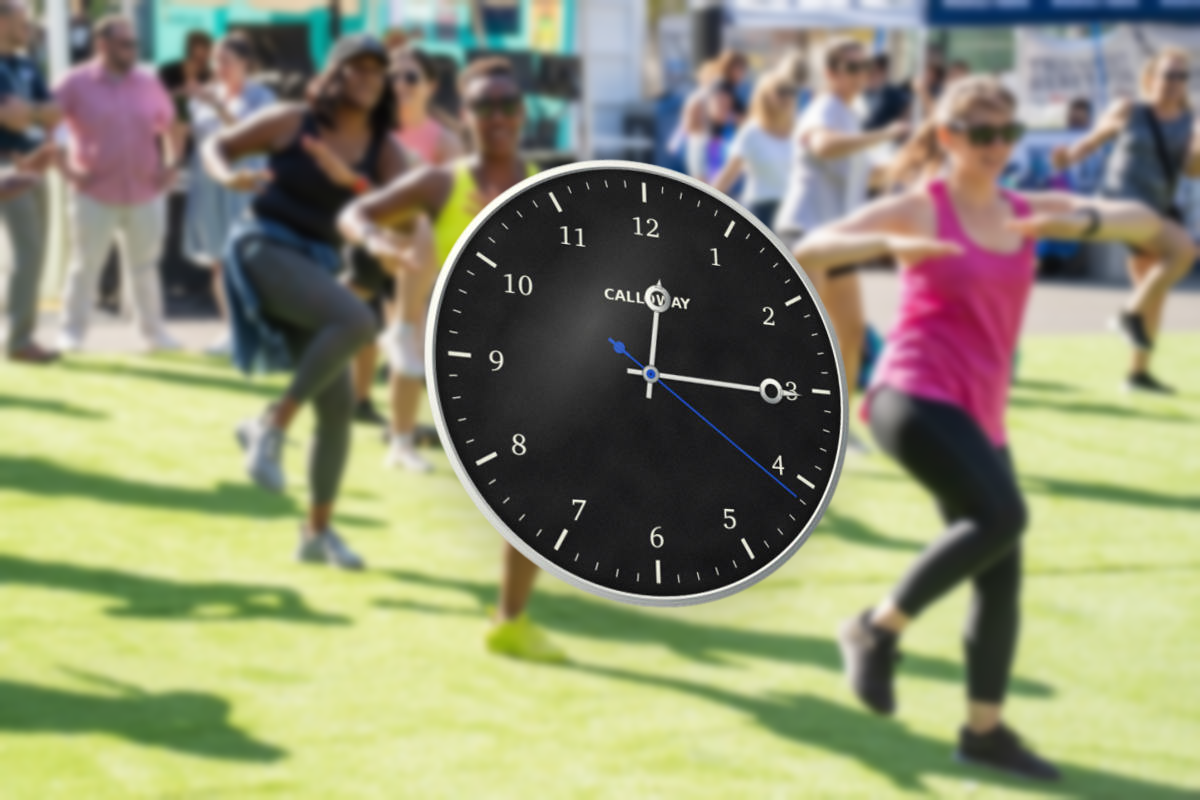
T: 12 h 15 min 21 s
